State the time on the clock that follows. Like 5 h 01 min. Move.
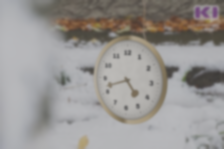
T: 4 h 42 min
